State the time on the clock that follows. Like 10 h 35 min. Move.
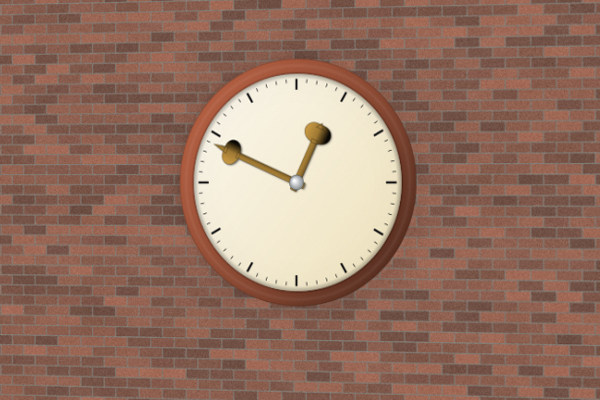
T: 12 h 49 min
